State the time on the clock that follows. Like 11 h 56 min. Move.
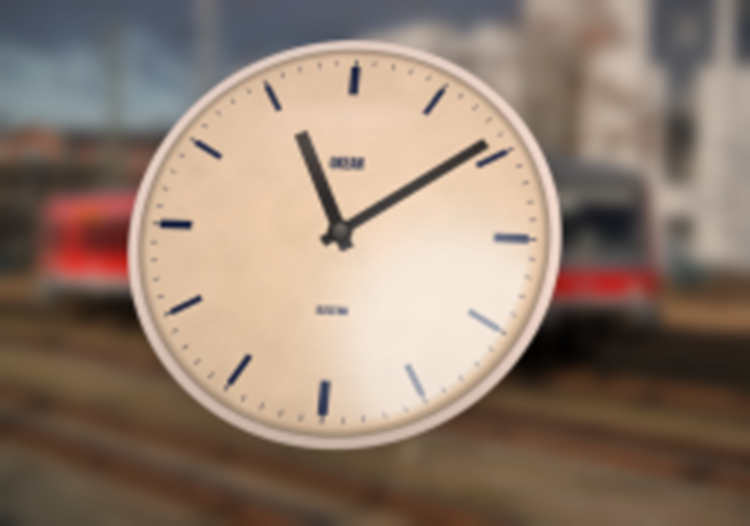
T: 11 h 09 min
